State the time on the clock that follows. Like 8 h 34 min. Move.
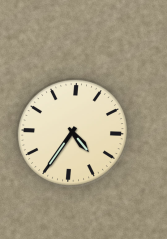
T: 4 h 35 min
